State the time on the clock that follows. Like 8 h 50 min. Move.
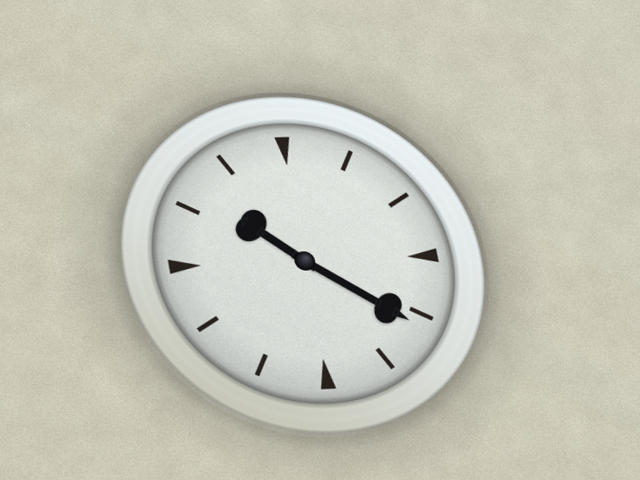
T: 10 h 21 min
